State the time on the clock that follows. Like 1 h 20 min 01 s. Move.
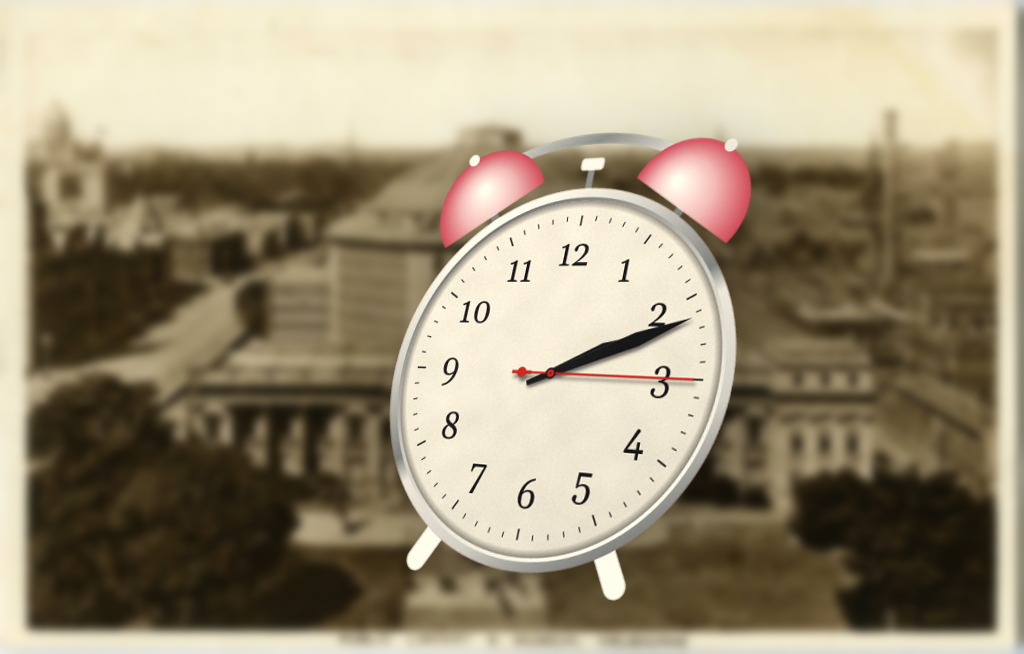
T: 2 h 11 min 15 s
